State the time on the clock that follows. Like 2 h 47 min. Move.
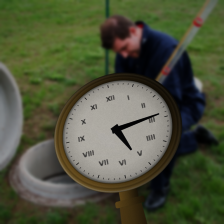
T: 5 h 14 min
